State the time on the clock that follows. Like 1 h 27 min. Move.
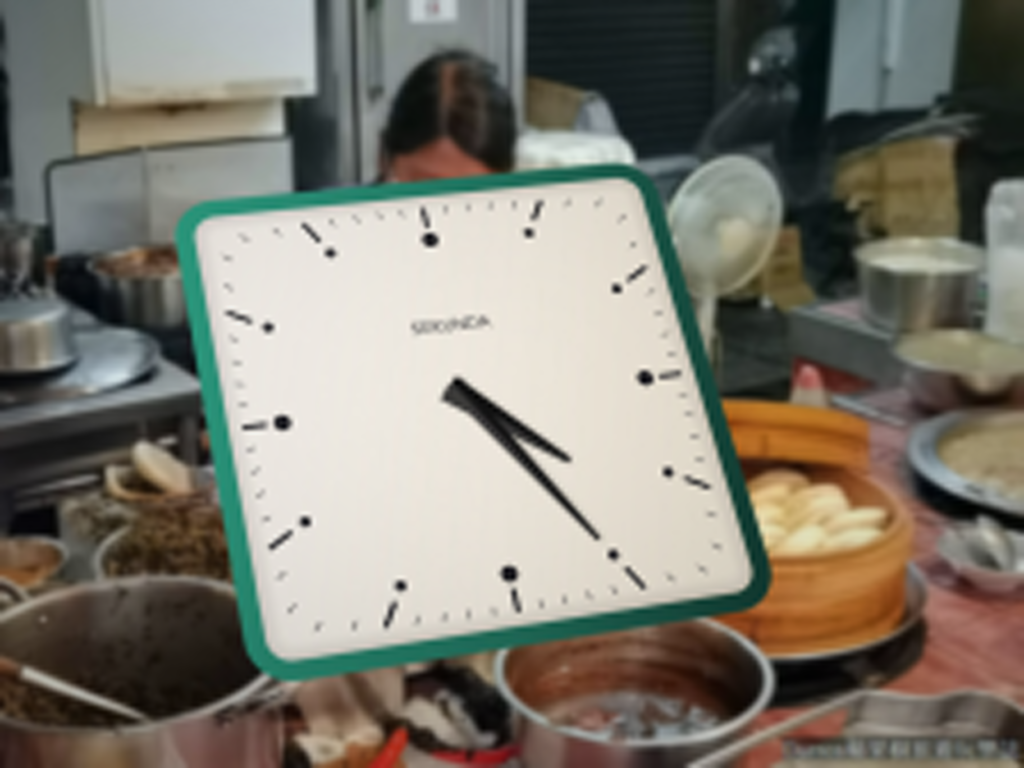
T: 4 h 25 min
